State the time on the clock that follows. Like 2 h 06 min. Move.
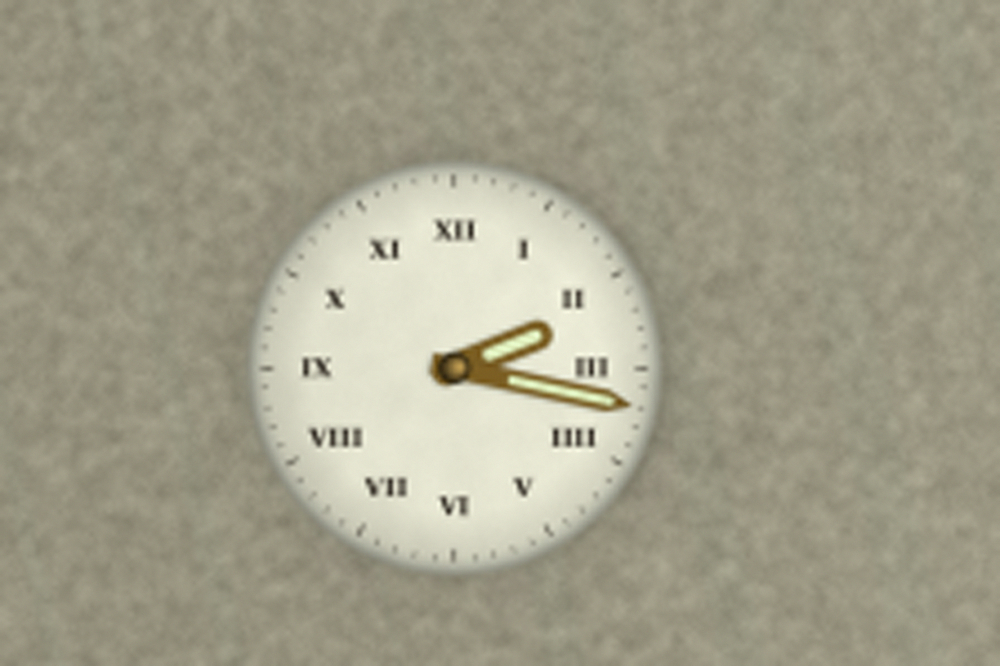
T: 2 h 17 min
